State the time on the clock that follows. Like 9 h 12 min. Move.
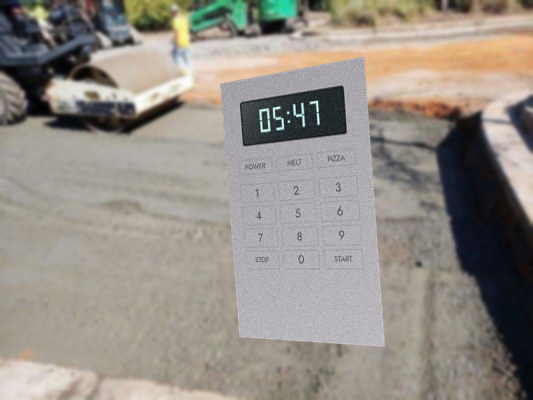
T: 5 h 47 min
